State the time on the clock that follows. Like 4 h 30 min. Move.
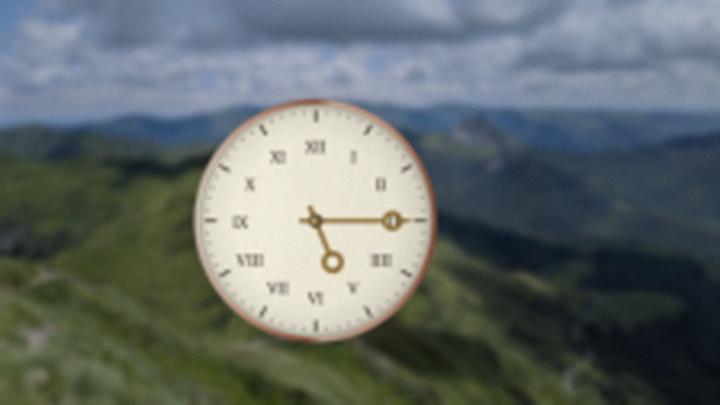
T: 5 h 15 min
